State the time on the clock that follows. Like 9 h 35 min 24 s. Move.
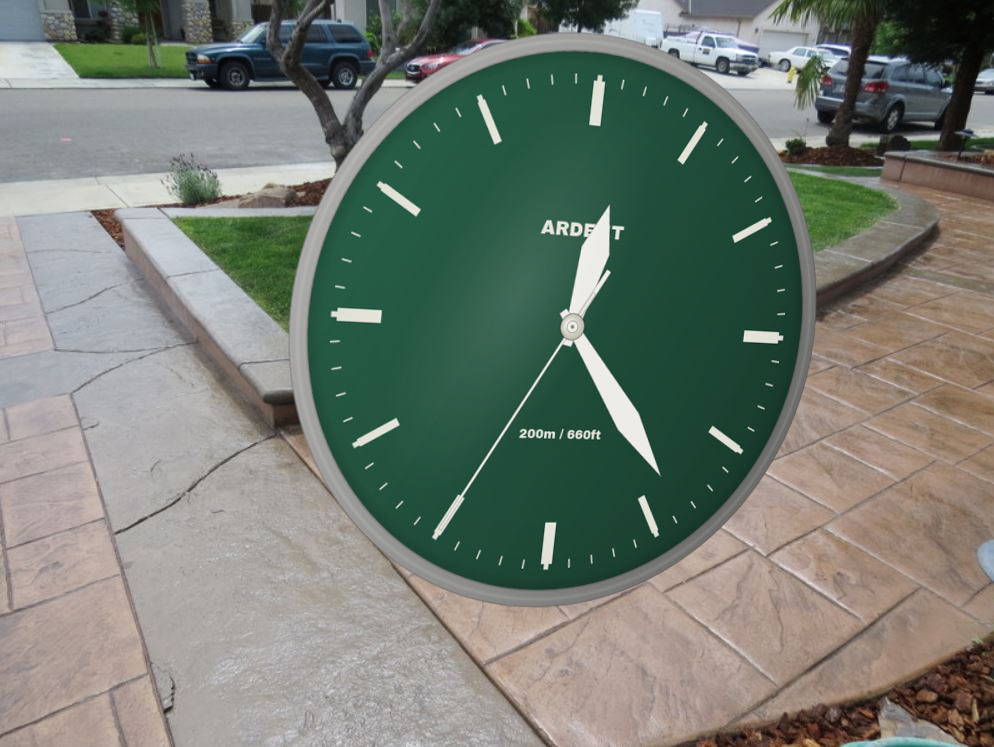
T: 12 h 23 min 35 s
